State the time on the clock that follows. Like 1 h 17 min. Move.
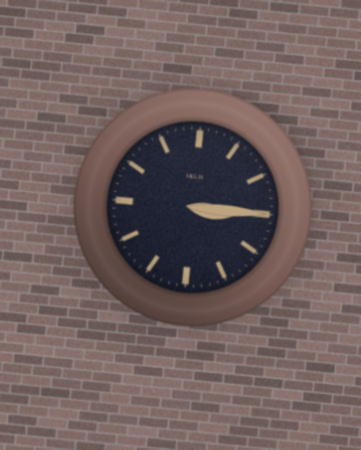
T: 3 h 15 min
